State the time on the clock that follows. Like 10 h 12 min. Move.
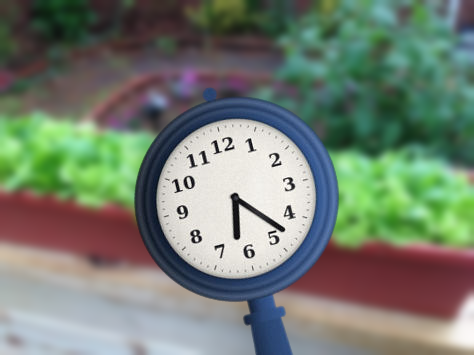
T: 6 h 23 min
